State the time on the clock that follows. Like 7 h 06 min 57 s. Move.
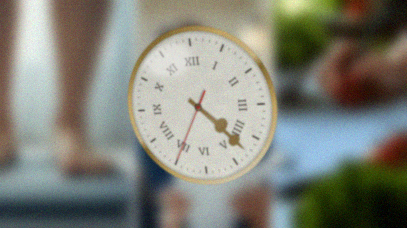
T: 4 h 22 min 35 s
